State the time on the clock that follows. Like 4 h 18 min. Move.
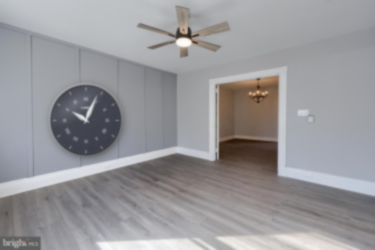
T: 10 h 04 min
